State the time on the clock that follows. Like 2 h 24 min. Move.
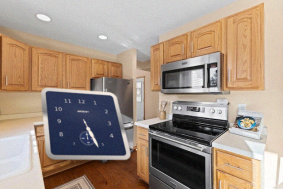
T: 5 h 27 min
